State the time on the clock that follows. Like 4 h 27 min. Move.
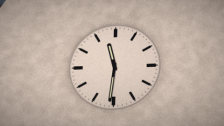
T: 11 h 31 min
